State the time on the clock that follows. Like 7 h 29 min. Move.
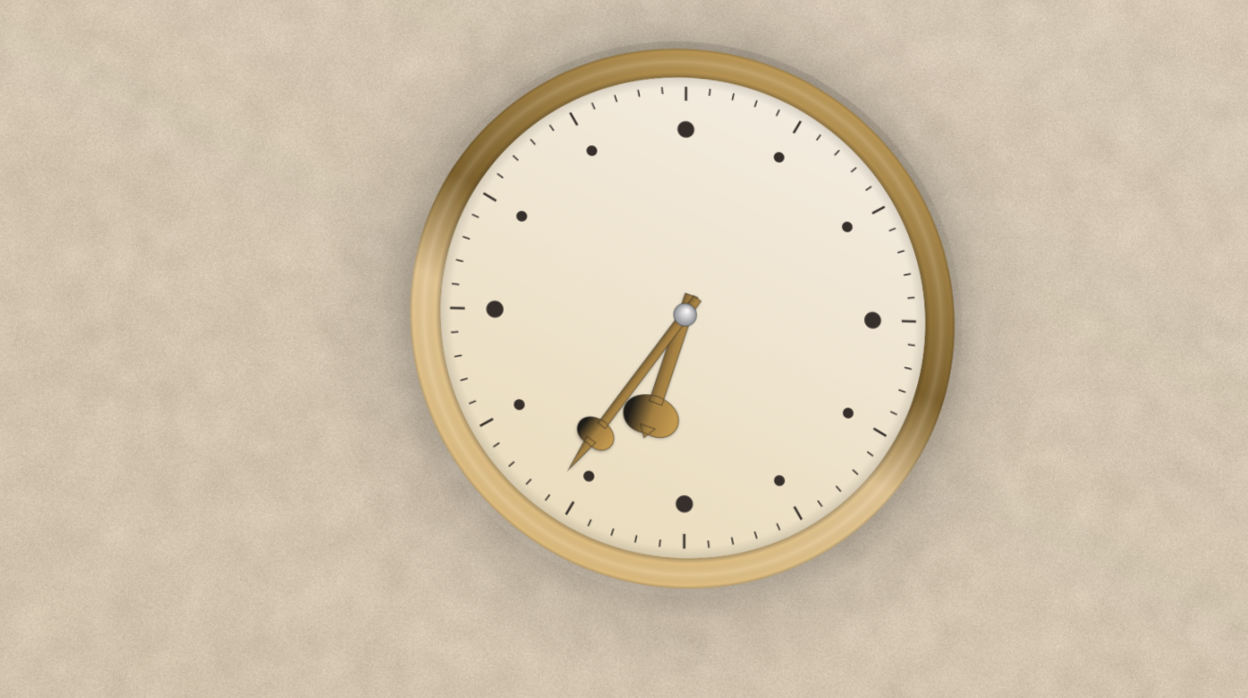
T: 6 h 36 min
